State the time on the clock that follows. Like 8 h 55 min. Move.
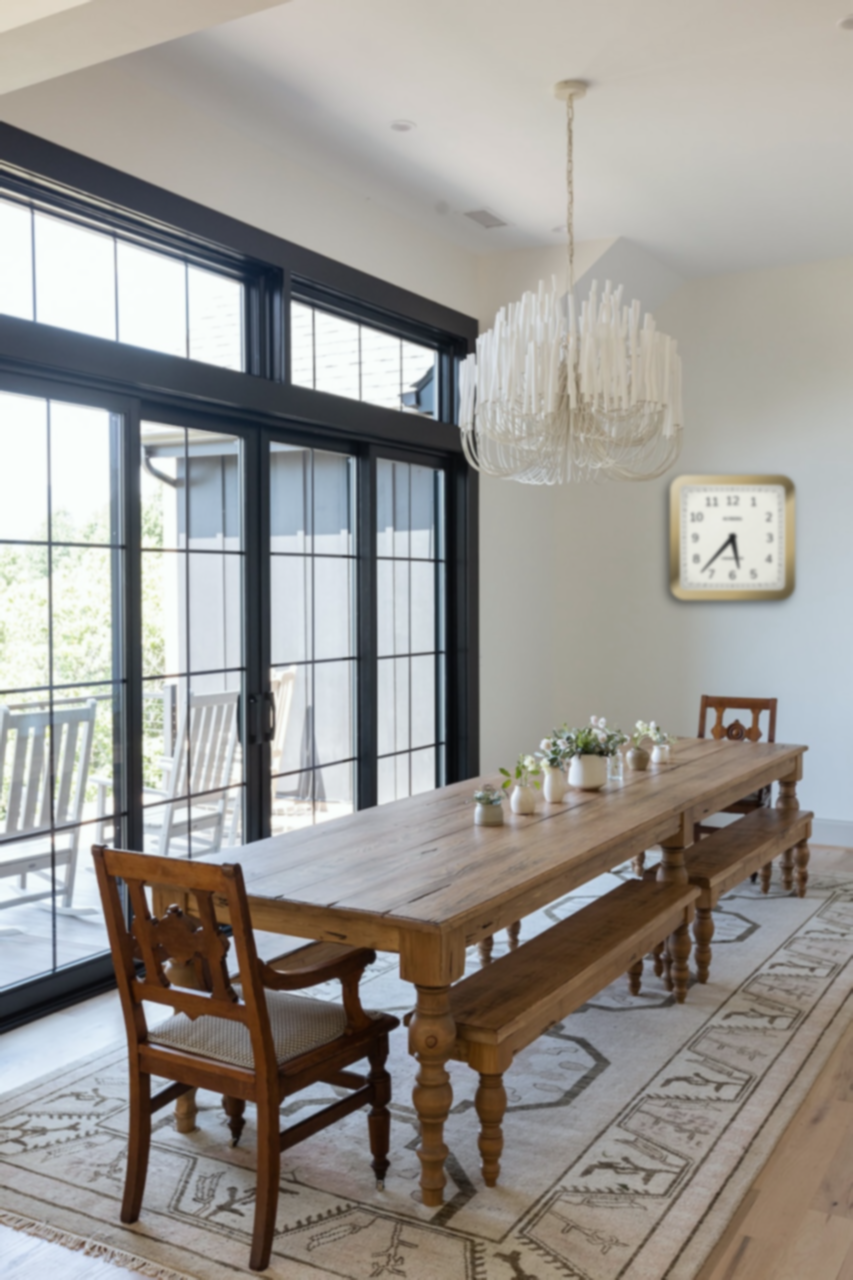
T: 5 h 37 min
